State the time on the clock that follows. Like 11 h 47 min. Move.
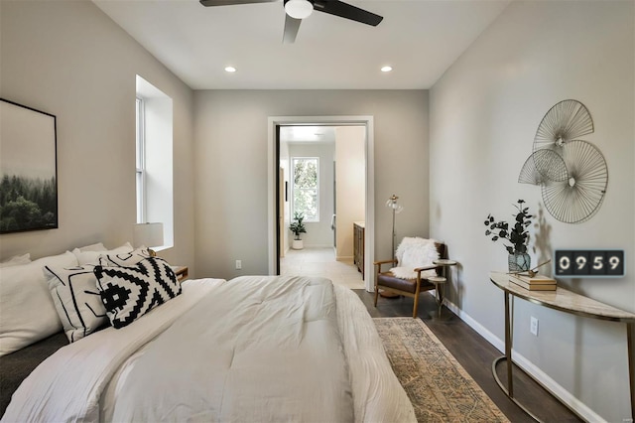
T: 9 h 59 min
